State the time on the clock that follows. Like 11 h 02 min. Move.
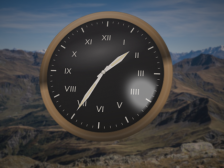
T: 1 h 35 min
